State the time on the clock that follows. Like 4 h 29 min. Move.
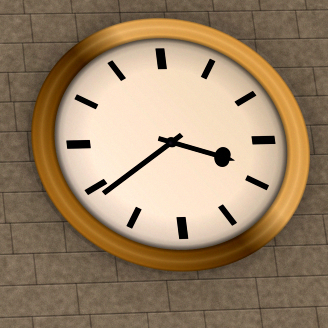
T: 3 h 39 min
